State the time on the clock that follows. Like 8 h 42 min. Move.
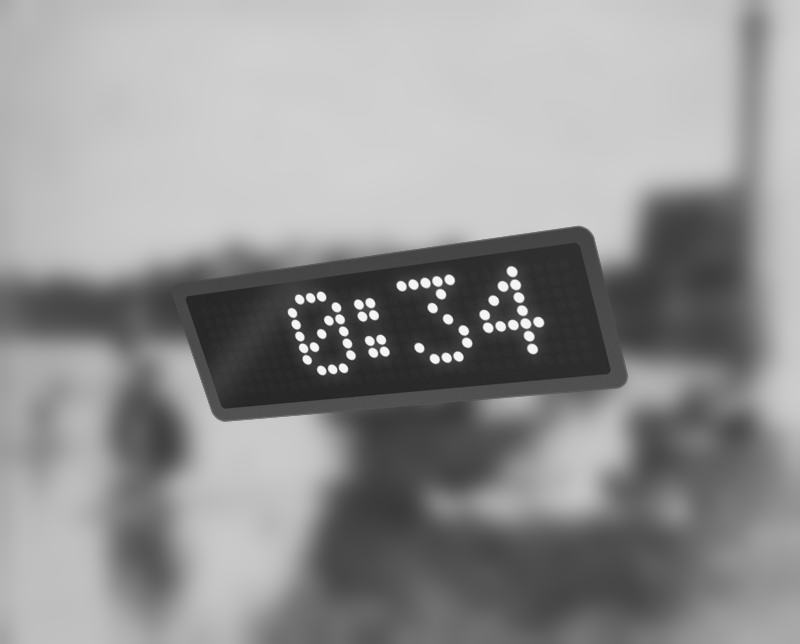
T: 0 h 34 min
